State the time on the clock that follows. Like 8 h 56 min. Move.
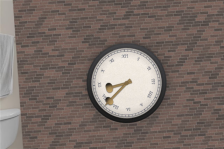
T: 8 h 38 min
